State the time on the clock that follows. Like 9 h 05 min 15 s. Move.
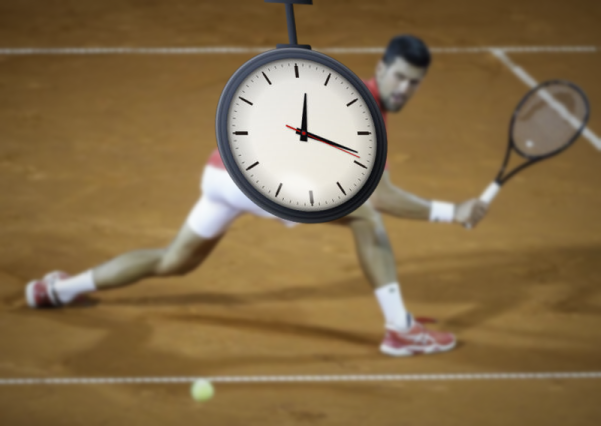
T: 12 h 18 min 19 s
